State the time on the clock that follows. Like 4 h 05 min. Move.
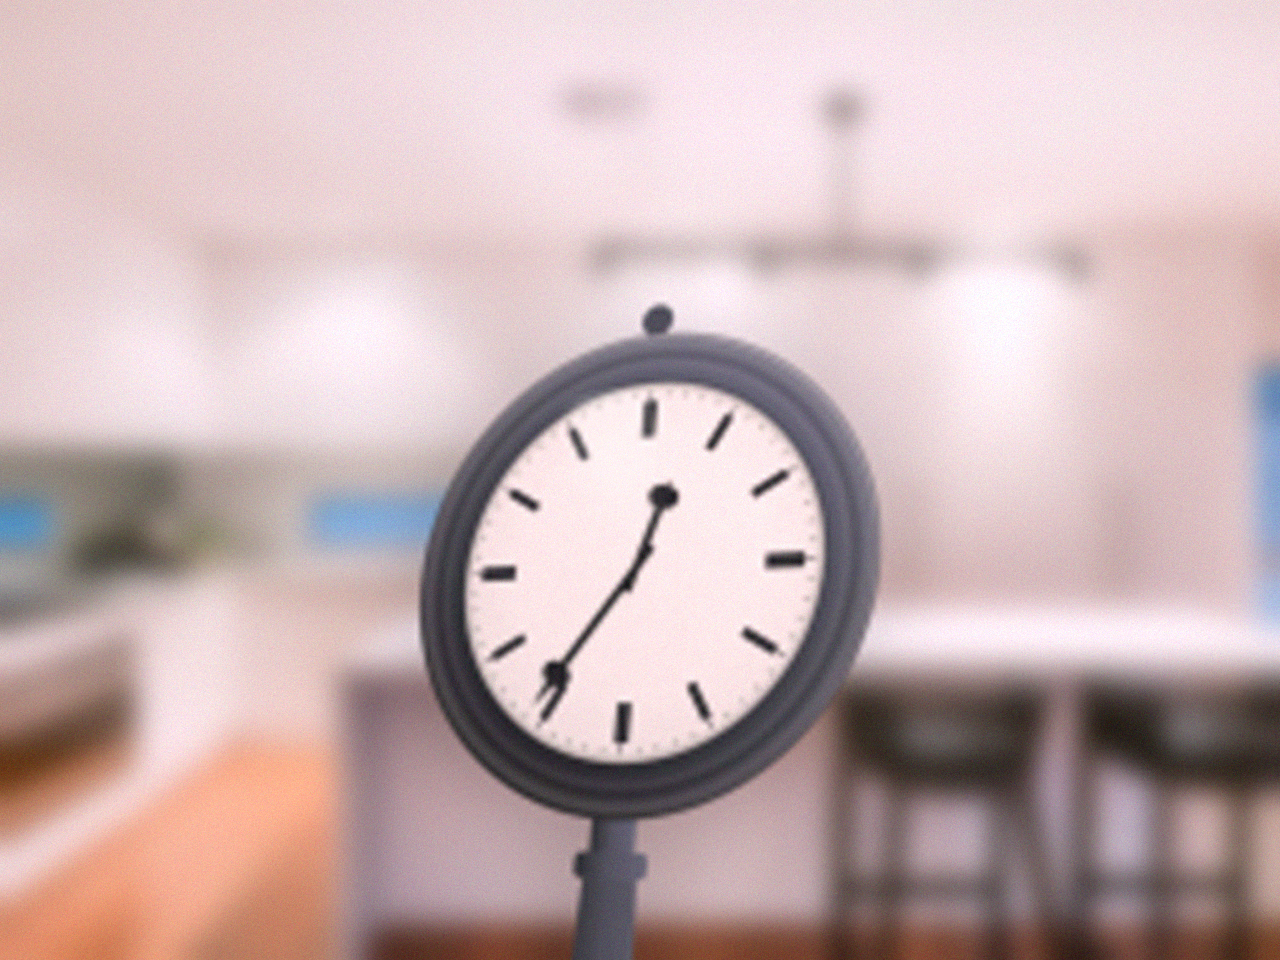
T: 12 h 36 min
